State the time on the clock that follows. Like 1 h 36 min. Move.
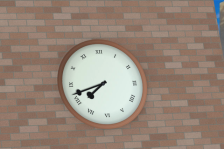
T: 7 h 42 min
